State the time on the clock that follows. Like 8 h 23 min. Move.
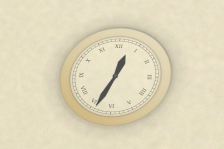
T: 12 h 34 min
